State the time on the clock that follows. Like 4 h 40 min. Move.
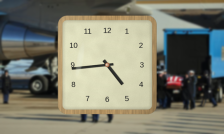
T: 4 h 44 min
